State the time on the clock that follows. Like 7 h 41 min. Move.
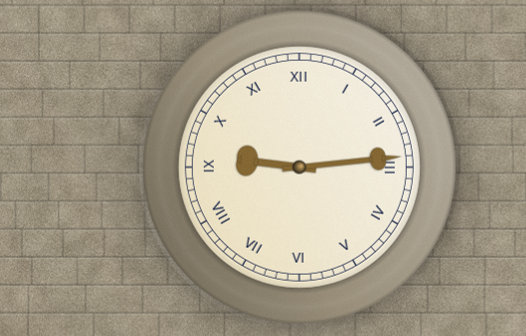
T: 9 h 14 min
